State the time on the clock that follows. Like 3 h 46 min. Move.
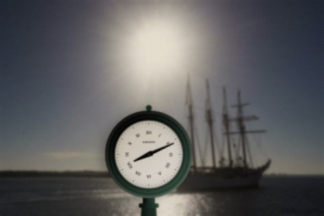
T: 8 h 11 min
